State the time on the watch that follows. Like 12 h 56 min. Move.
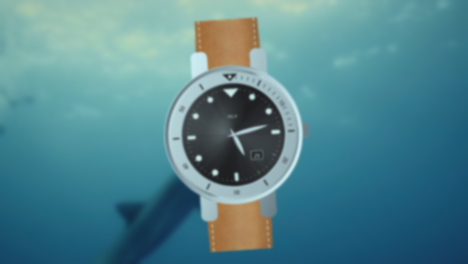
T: 5 h 13 min
